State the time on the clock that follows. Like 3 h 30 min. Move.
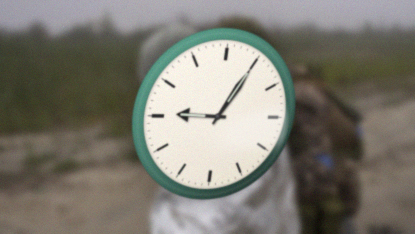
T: 9 h 05 min
